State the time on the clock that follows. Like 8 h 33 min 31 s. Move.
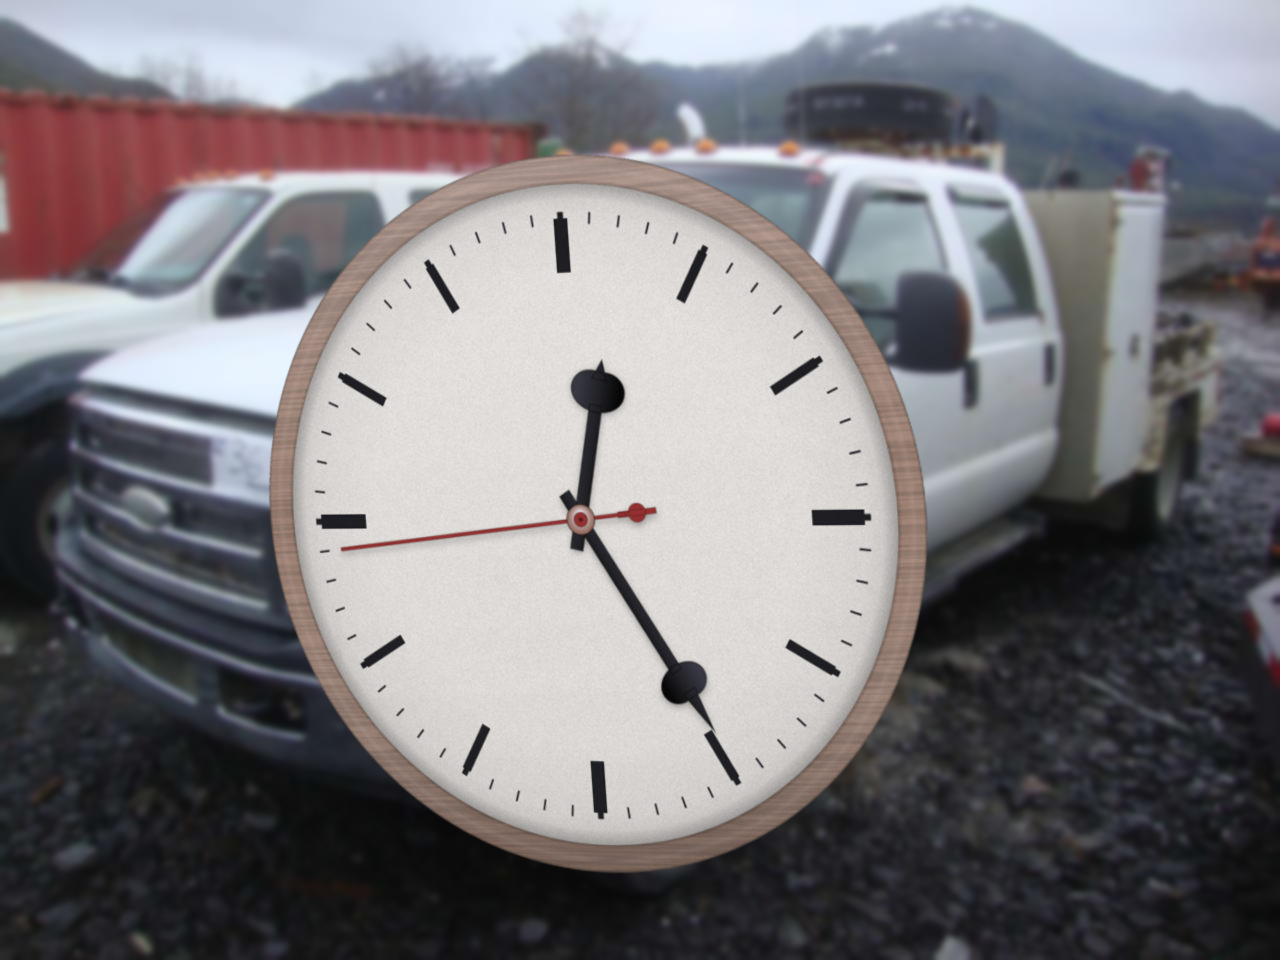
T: 12 h 24 min 44 s
